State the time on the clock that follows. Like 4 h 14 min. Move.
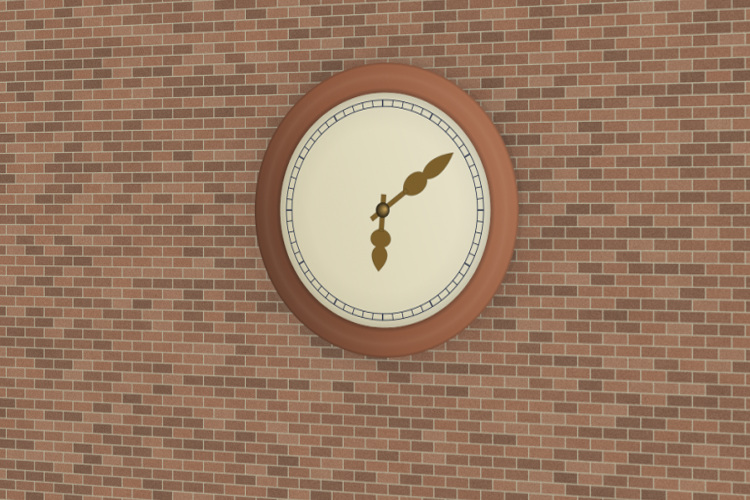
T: 6 h 09 min
